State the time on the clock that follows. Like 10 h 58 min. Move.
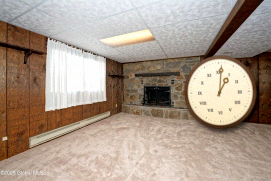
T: 1 h 01 min
